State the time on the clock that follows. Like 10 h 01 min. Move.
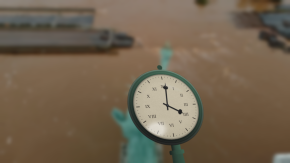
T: 4 h 01 min
